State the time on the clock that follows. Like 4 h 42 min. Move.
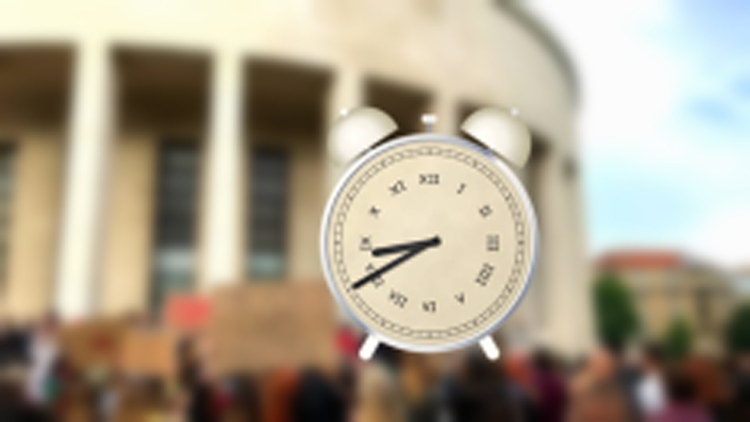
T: 8 h 40 min
